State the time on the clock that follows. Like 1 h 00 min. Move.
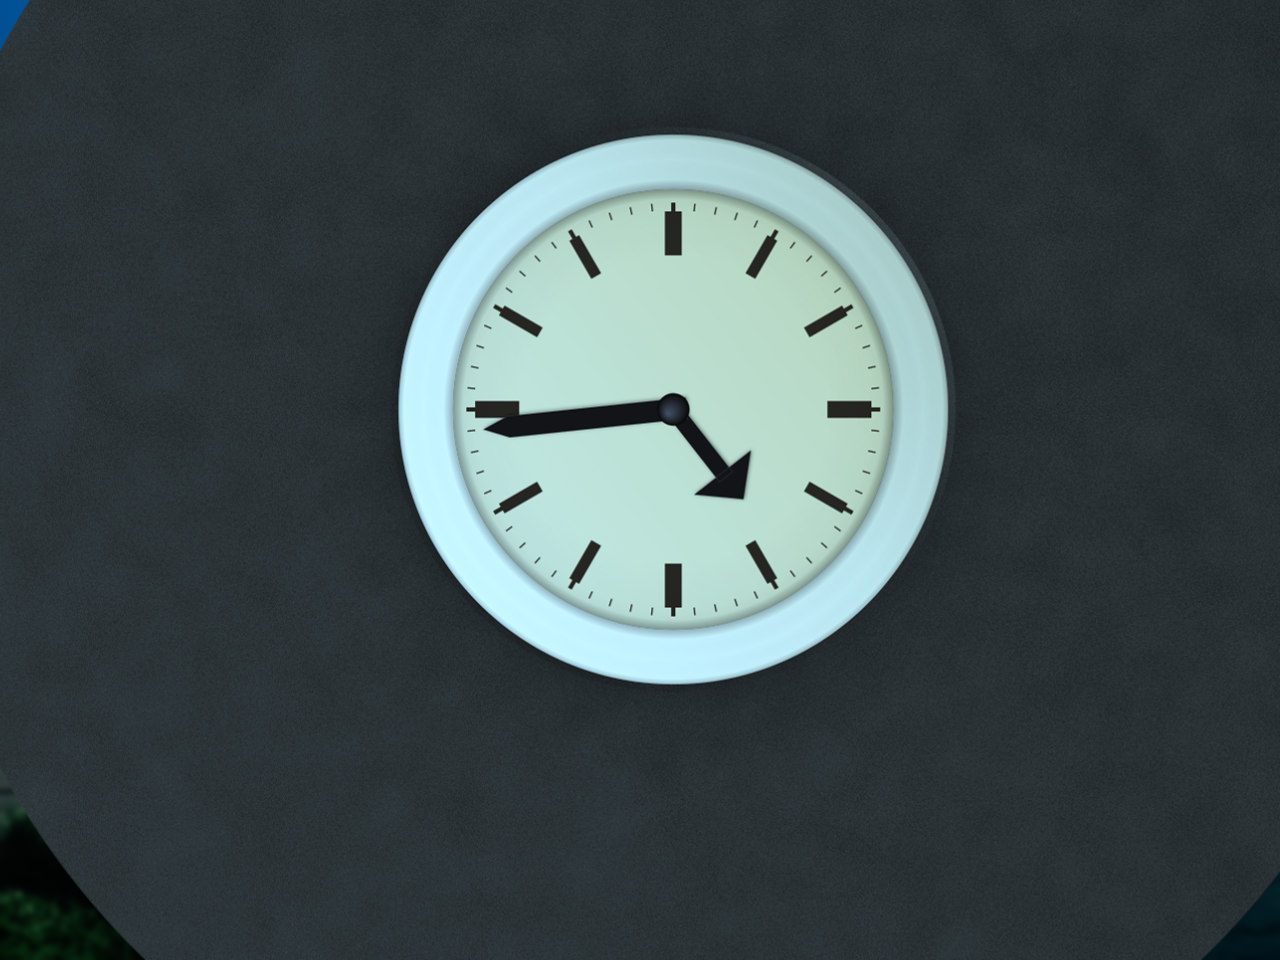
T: 4 h 44 min
